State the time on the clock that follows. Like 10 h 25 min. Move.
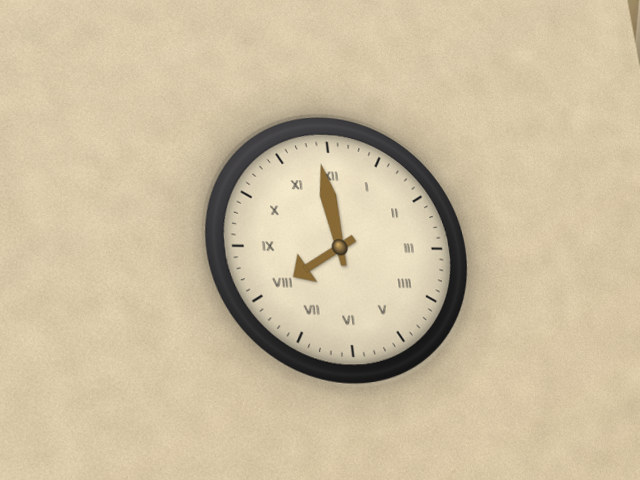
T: 7 h 59 min
